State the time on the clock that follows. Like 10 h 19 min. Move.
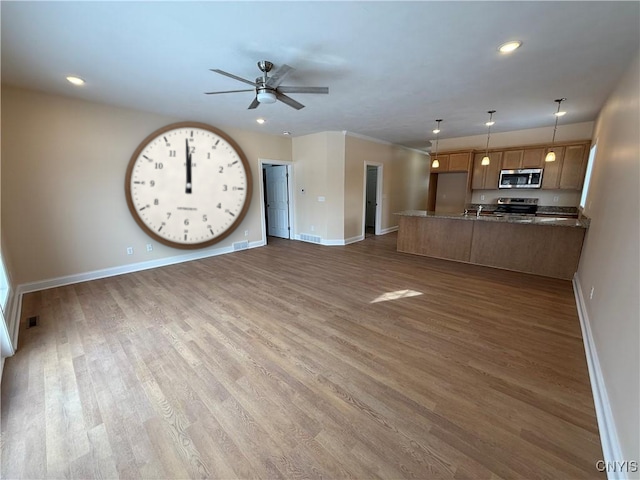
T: 11 h 59 min
